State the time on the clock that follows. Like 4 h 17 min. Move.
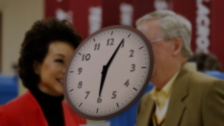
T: 6 h 04 min
